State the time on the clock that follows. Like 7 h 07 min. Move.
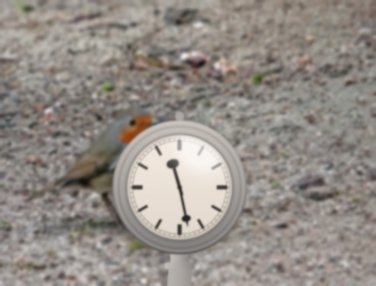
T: 11 h 28 min
